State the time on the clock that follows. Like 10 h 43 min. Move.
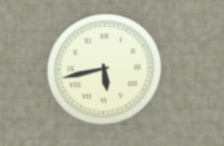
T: 5 h 43 min
